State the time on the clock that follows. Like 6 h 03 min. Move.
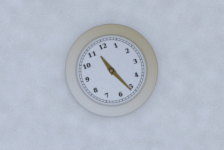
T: 11 h 26 min
